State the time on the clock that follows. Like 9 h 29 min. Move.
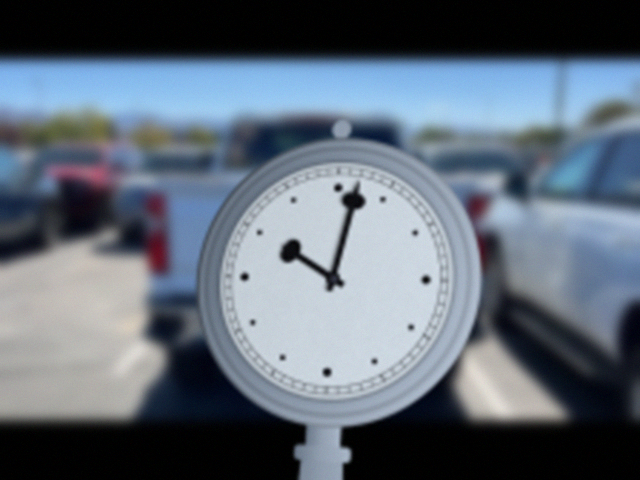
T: 10 h 02 min
